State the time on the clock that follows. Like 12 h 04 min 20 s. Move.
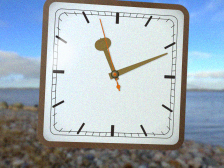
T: 11 h 10 min 57 s
